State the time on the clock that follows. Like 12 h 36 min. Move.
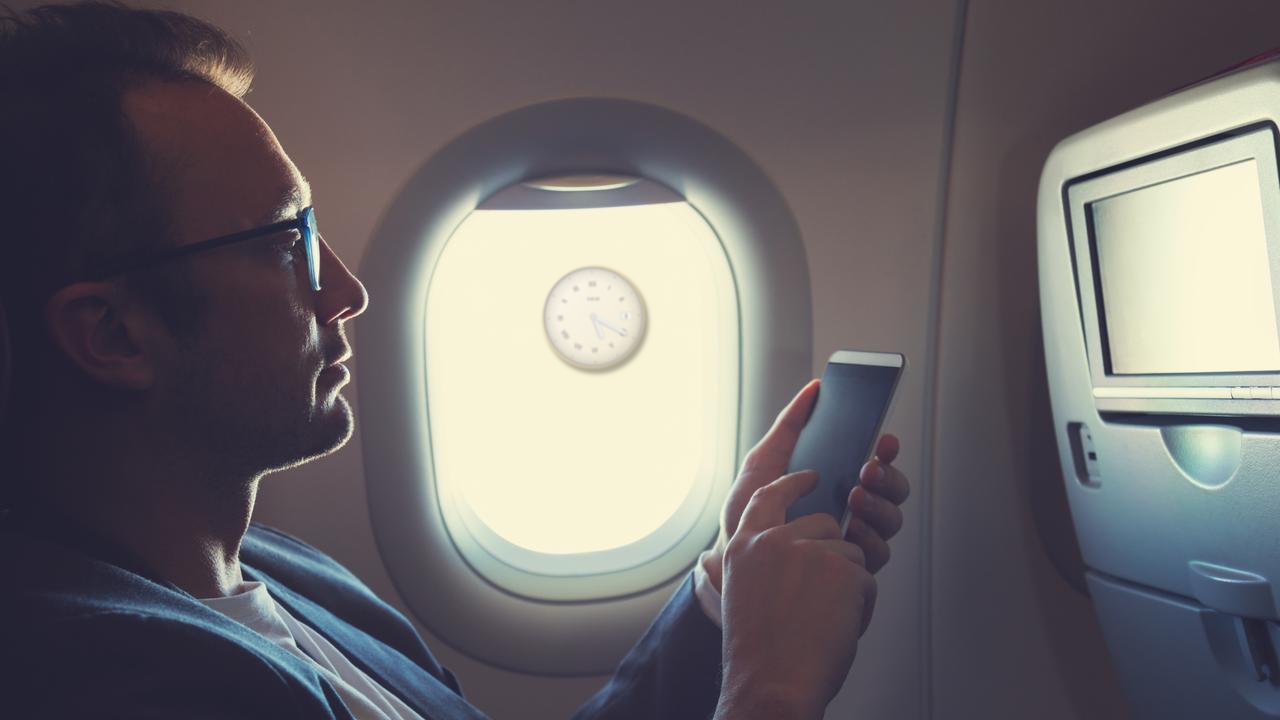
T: 5 h 20 min
